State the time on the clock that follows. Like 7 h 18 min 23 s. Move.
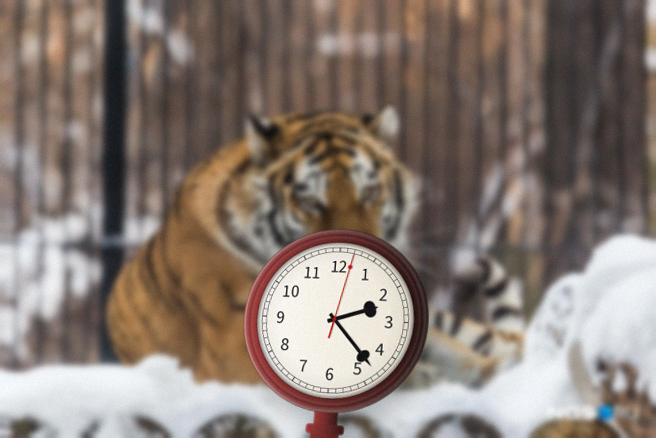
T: 2 h 23 min 02 s
